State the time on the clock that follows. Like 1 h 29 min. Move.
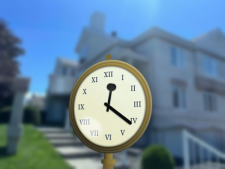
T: 12 h 21 min
